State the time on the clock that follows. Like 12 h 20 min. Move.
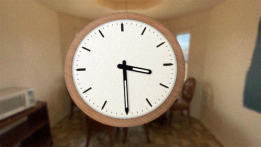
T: 3 h 30 min
